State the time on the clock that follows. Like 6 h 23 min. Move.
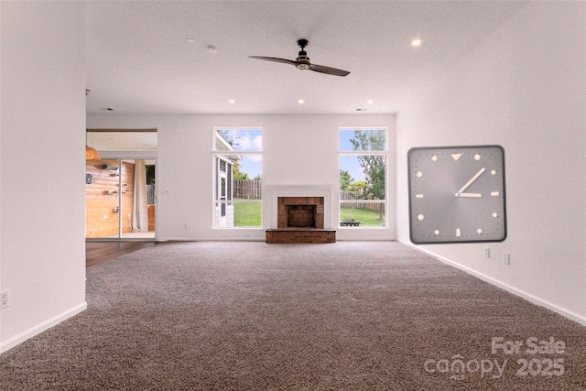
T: 3 h 08 min
